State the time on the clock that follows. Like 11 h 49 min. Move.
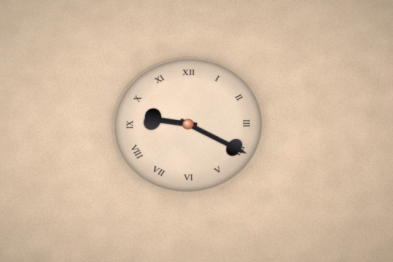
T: 9 h 20 min
